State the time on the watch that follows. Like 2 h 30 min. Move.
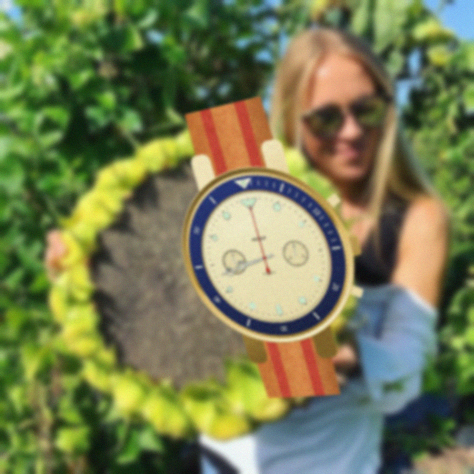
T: 8 h 43 min
